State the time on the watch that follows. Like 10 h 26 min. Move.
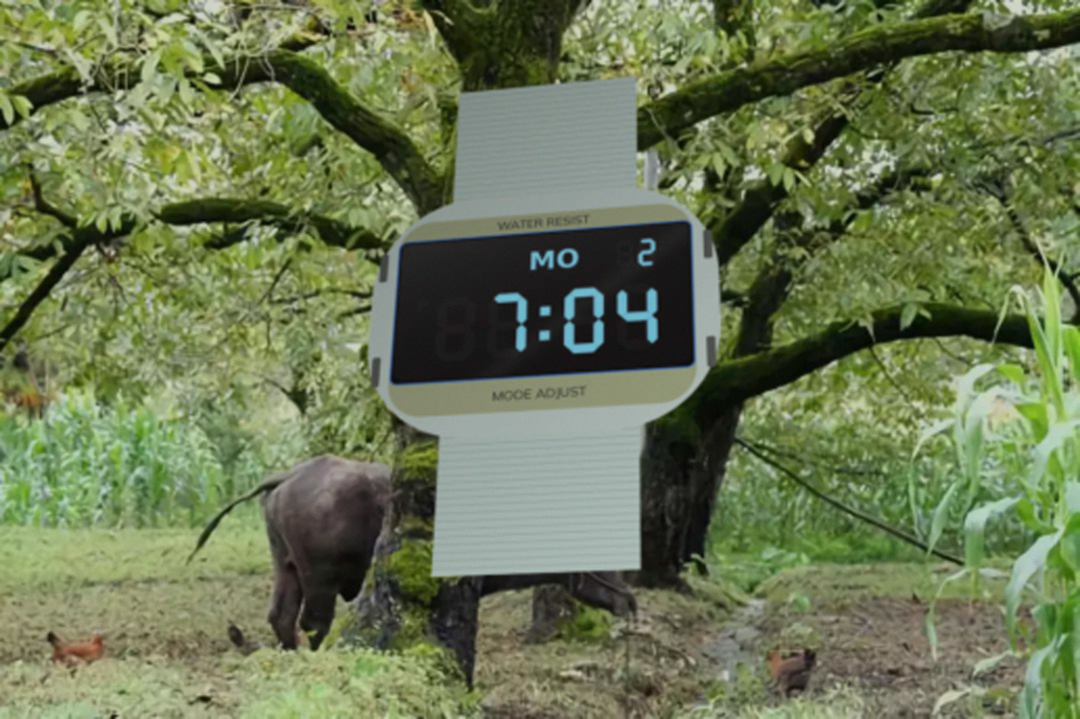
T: 7 h 04 min
